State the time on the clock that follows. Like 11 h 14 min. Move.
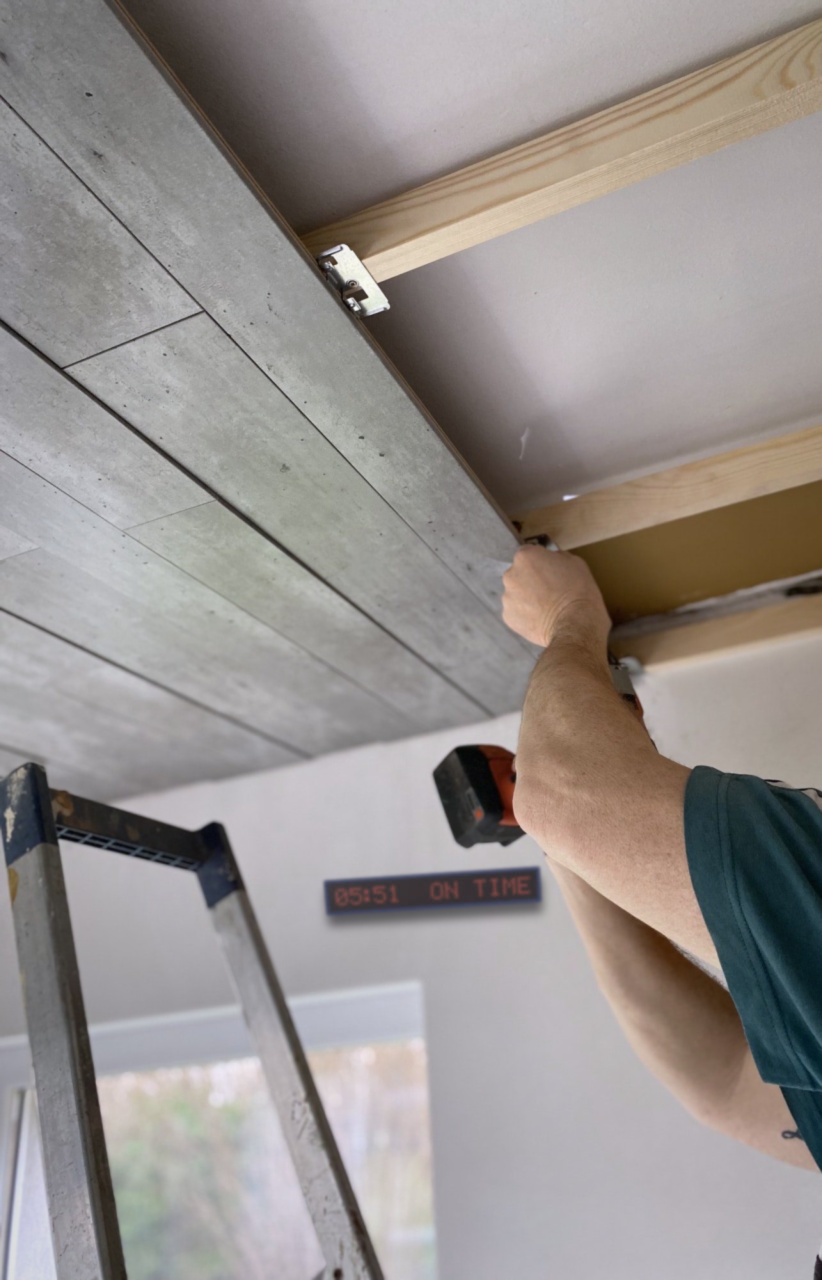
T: 5 h 51 min
